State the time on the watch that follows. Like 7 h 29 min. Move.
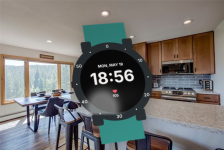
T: 18 h 56 min
